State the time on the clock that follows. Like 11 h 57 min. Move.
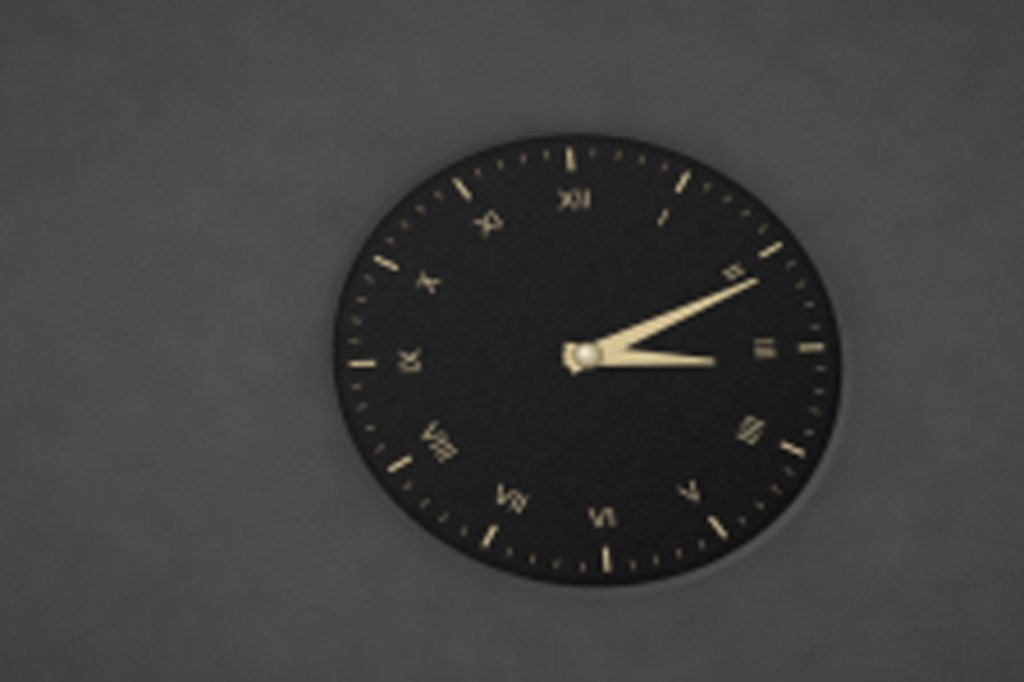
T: 3 h 11 min
